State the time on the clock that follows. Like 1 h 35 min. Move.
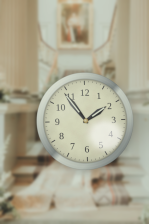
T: 1 h 54 min
